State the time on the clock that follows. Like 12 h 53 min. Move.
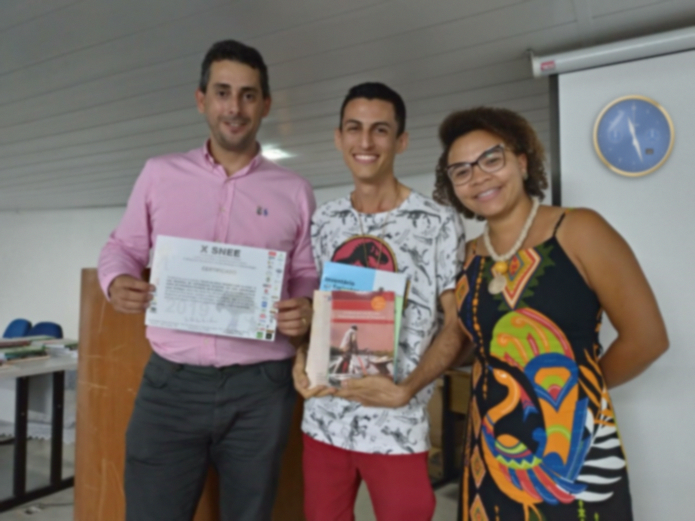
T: 11 h 27 min
